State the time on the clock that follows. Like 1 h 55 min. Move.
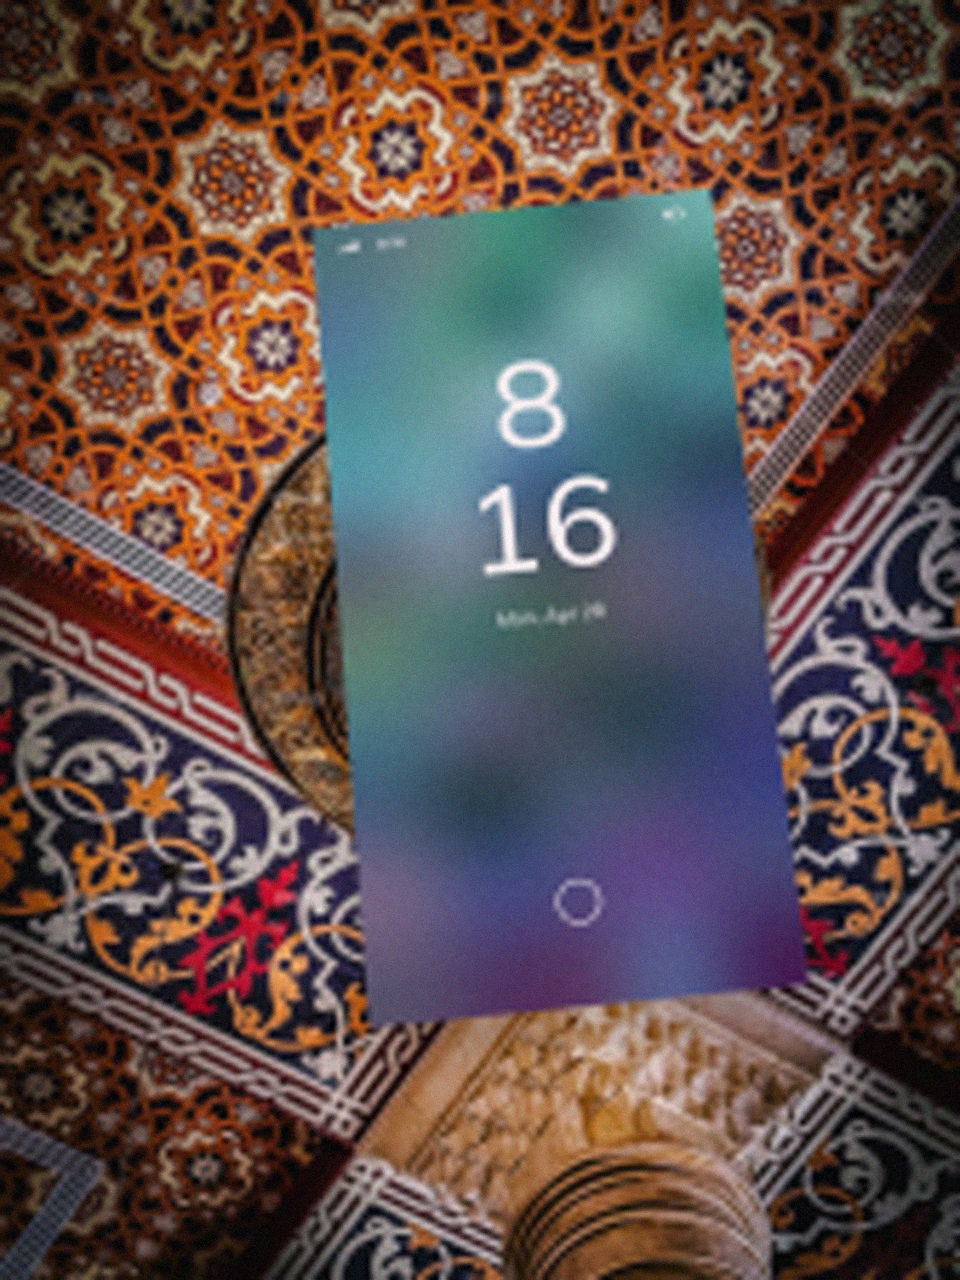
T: 8 h 16 min
